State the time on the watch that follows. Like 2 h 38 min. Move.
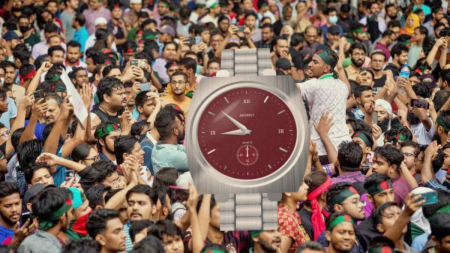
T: 8 h 52 min
